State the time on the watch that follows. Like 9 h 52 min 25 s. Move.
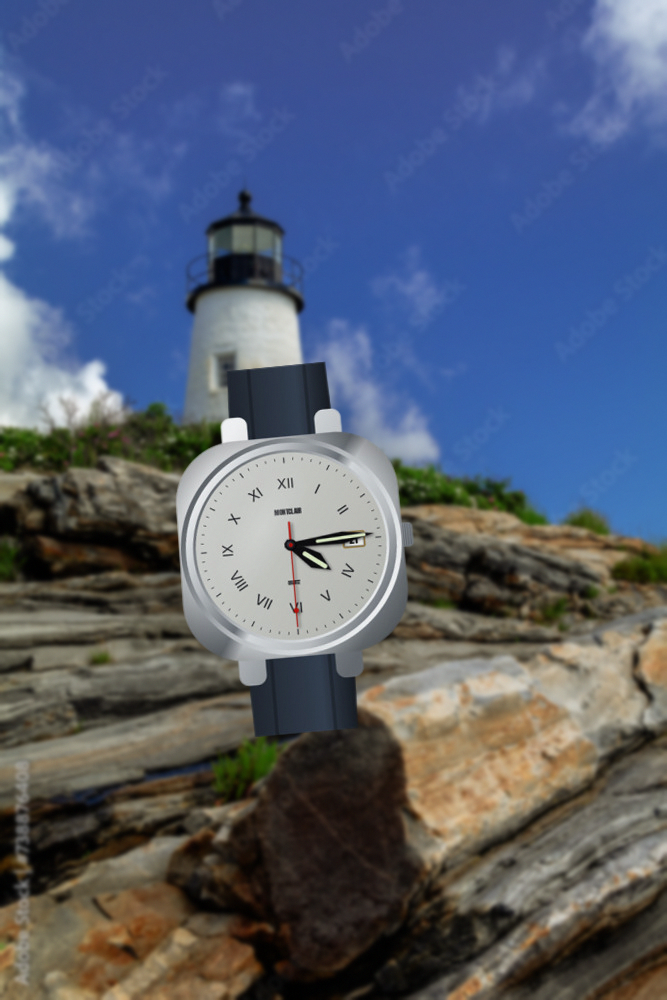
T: 4 h 14 min 30 s
